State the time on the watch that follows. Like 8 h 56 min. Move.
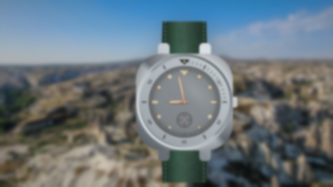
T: 8 h 58 min
